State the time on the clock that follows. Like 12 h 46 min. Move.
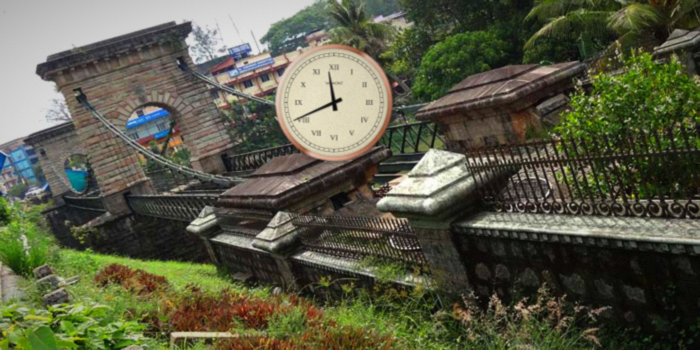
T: 11 h 41 min
